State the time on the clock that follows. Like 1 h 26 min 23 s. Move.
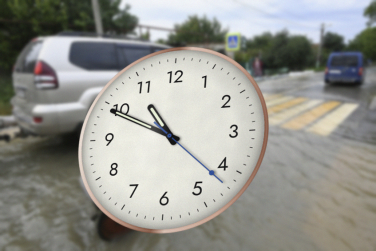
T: 10 h 49 min 22 s
